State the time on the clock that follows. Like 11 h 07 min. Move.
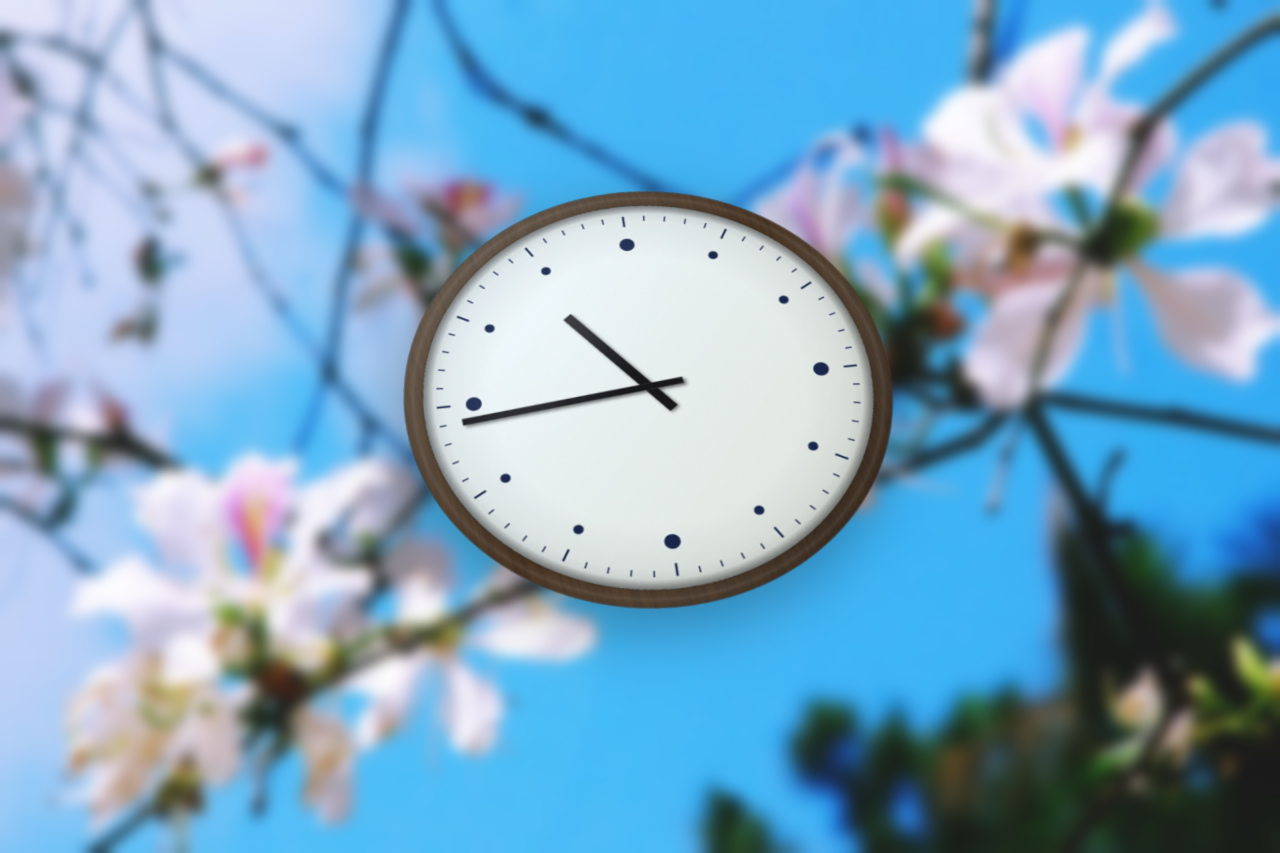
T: 10 h 44 min
